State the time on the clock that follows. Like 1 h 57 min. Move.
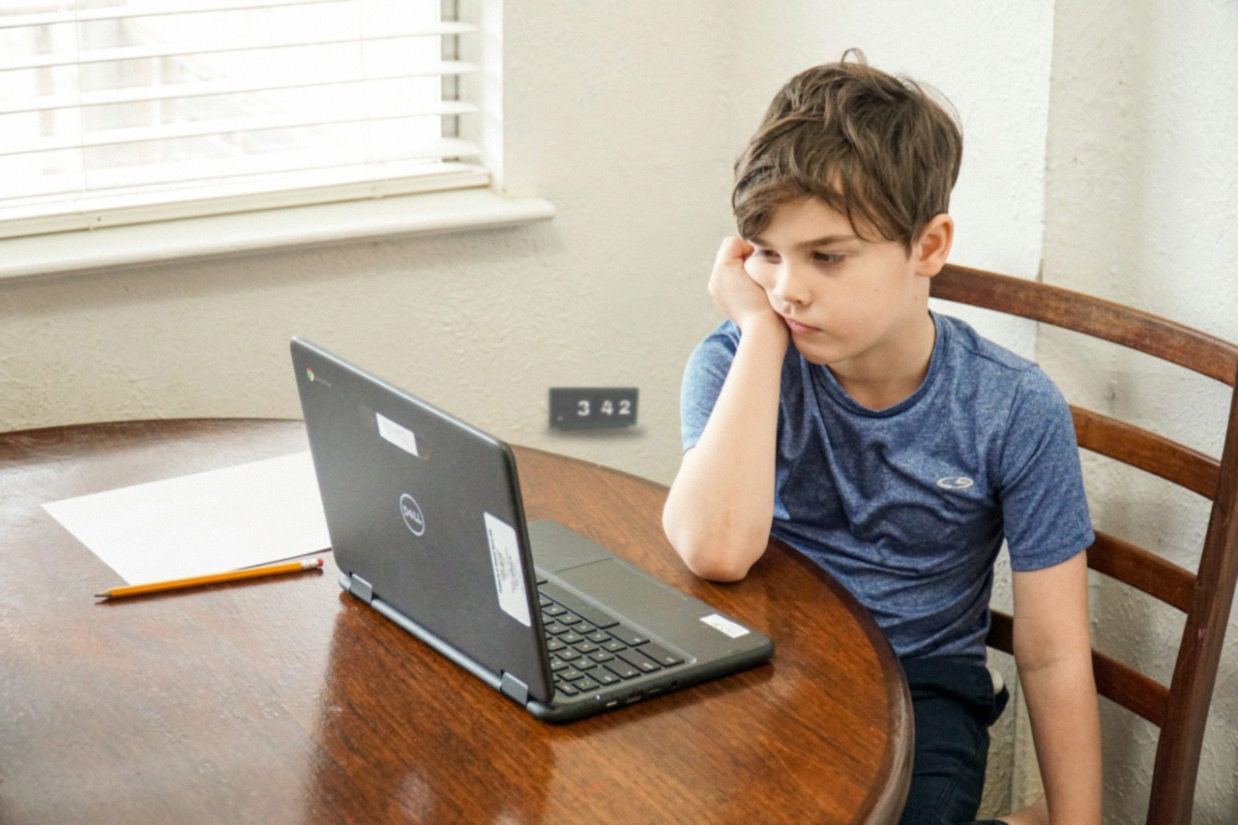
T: 3 h 42 min
